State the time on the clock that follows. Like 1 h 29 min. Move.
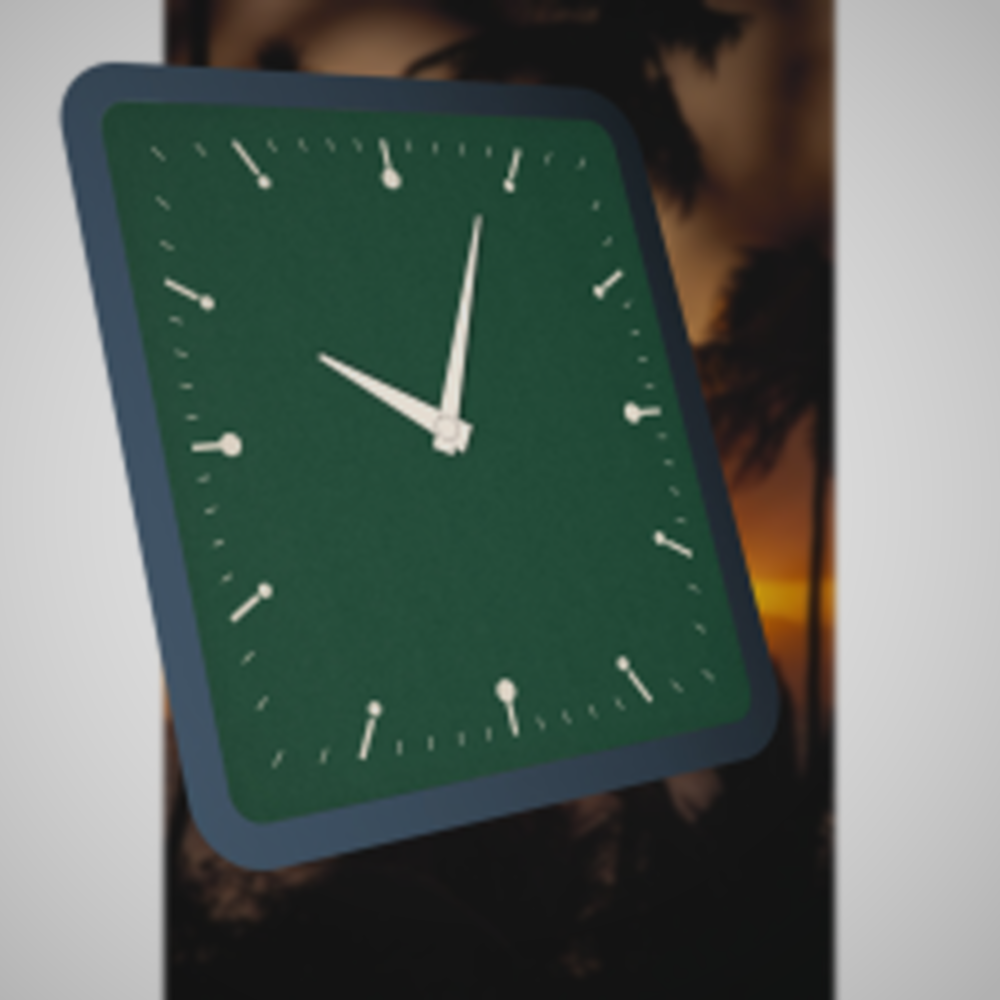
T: 10 h 04 min
